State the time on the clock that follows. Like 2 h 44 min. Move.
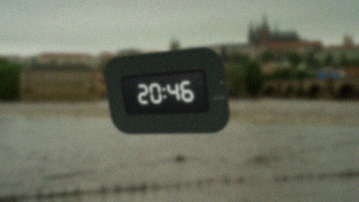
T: 20 h 46 min
